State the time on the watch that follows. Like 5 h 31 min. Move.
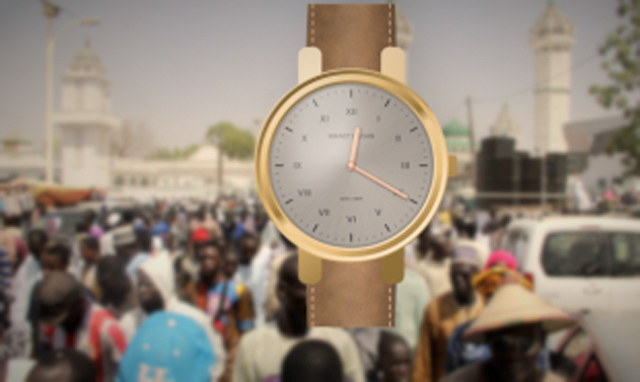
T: 12 h 20 min
